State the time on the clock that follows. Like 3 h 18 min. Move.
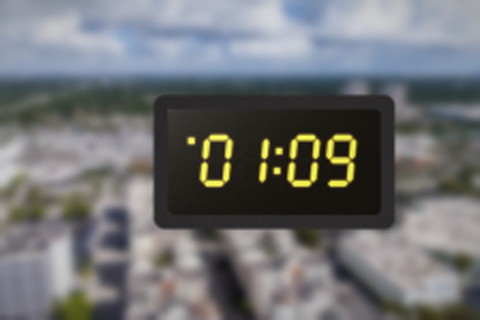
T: 1 h 09 min
